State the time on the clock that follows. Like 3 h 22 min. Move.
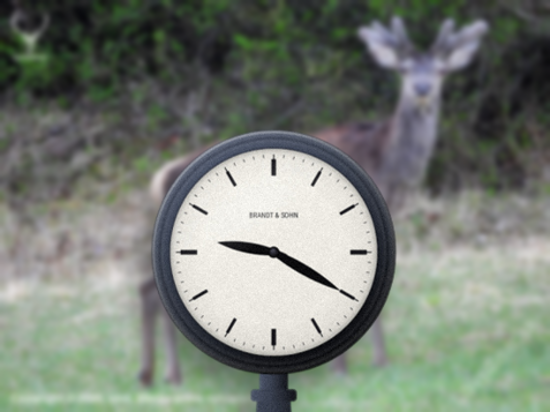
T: 9 h 20 min
